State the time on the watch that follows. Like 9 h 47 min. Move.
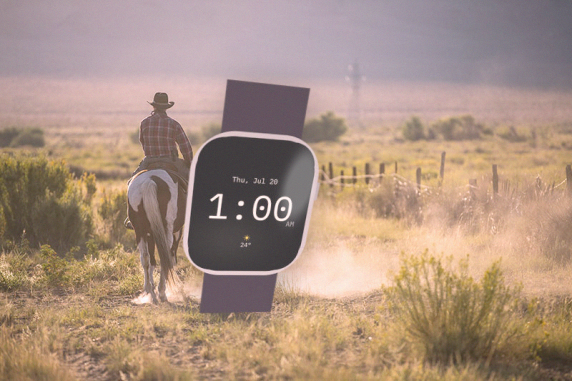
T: 1 h 00 min
